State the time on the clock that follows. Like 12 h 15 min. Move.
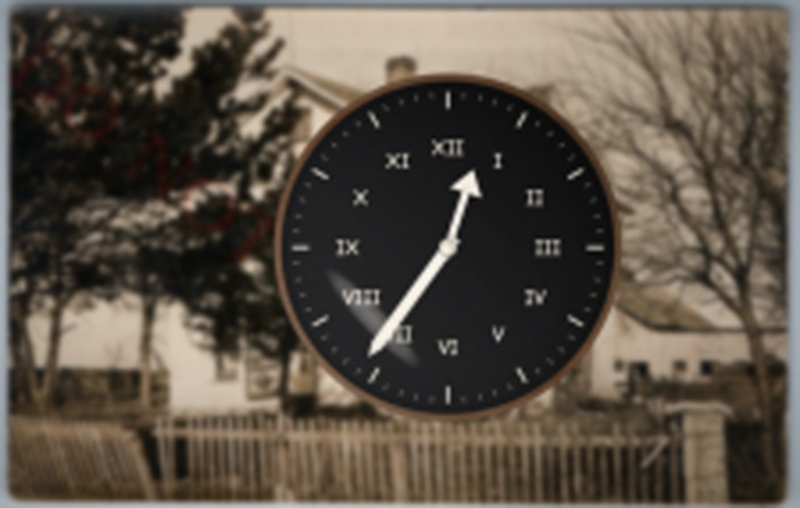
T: 12 h 36 min
